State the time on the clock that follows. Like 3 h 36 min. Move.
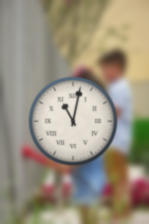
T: 11 h 02 min
